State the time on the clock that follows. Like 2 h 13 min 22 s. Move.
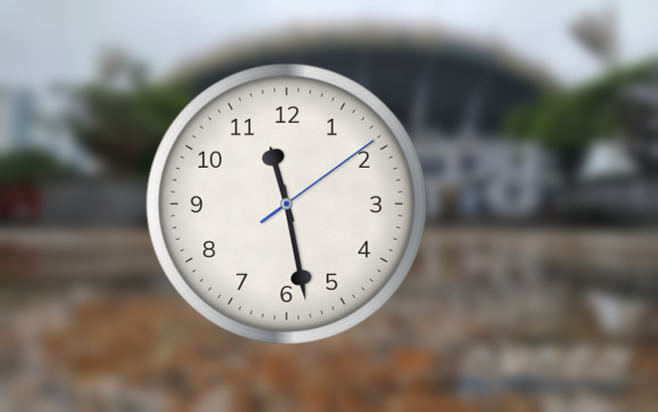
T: 11 h 28 min 09 s
